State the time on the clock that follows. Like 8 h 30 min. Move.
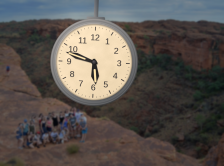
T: 5 h 48 min
